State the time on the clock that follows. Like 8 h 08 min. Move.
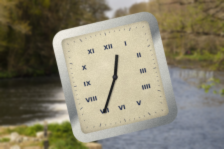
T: 12 h 35 min
